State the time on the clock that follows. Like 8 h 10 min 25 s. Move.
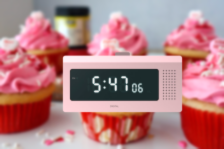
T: 5 h 47 min 06 s
